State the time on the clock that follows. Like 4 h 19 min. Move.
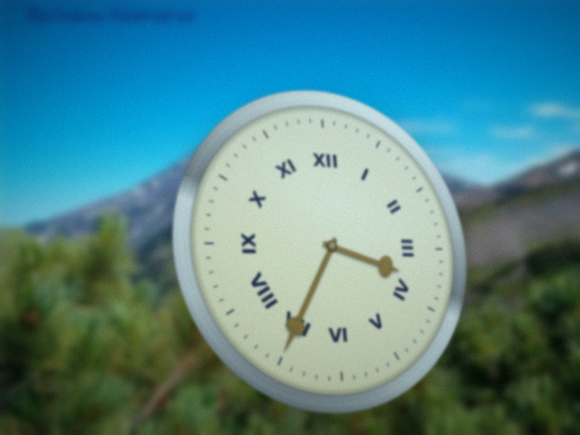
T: 3 h 35 min
